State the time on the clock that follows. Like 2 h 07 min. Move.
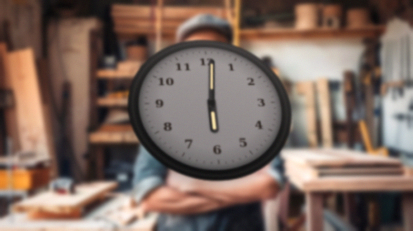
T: 6 h 01 min
